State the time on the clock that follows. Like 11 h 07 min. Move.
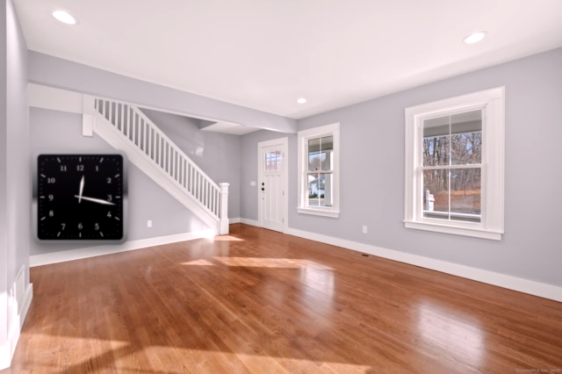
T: 12 h 17 min
